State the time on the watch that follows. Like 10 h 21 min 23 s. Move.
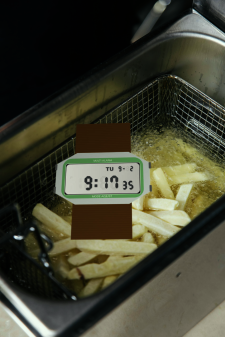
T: 9 h 17 min 35 s
